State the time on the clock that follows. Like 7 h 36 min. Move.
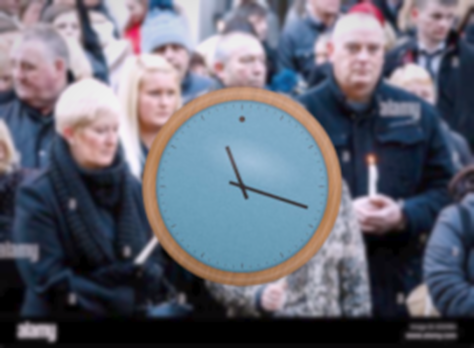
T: 11 h 18 min
